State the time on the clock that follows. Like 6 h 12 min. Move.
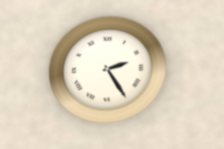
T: 2 h 25 min
